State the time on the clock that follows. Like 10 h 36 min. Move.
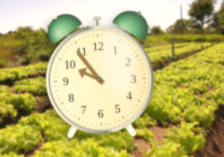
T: 9 h 54 min
